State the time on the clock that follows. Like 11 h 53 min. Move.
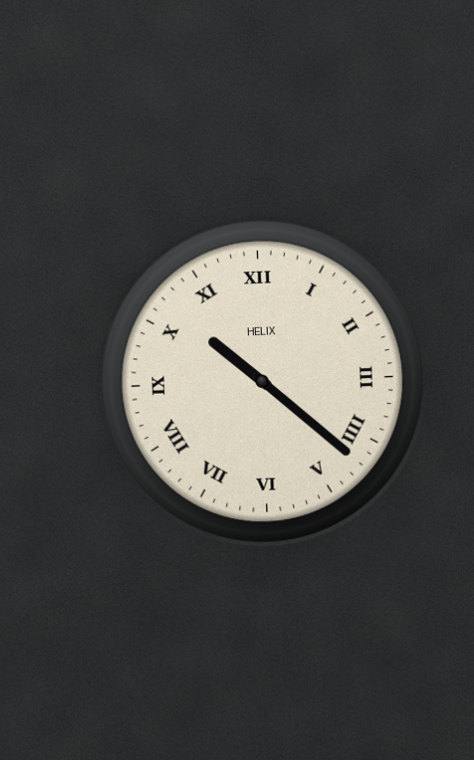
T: 10 h 22 min
